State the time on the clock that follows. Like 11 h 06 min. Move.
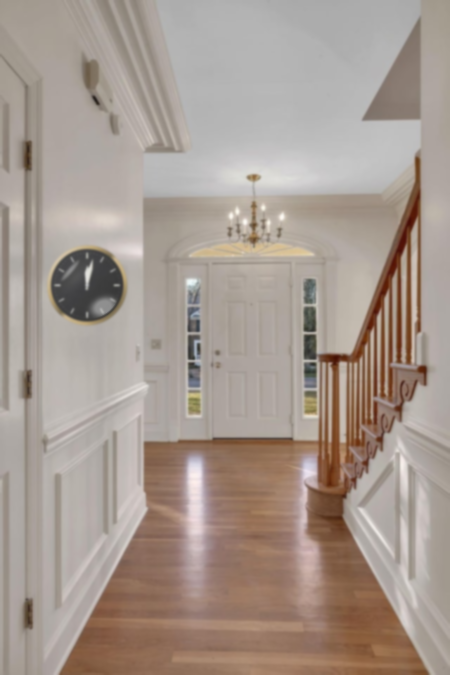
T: 12 h 02 min
